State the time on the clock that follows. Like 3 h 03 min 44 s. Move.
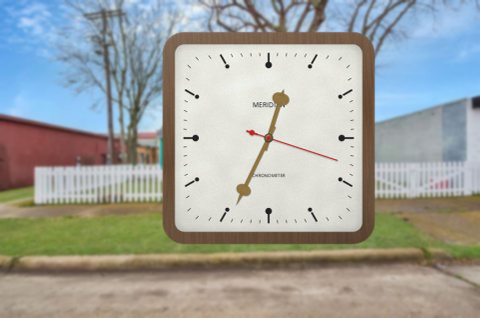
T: 12 h 34 min 18 s
